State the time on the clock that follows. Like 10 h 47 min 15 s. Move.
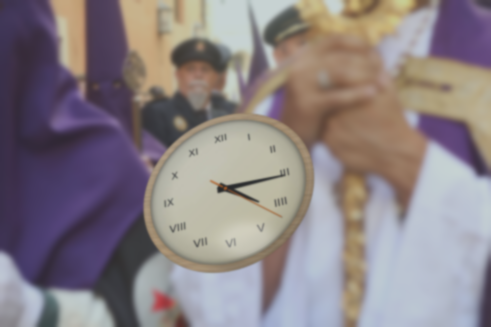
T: 4 h 15 min 22 s
